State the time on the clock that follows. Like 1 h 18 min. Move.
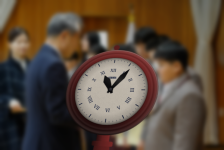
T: 11 h 06 min
